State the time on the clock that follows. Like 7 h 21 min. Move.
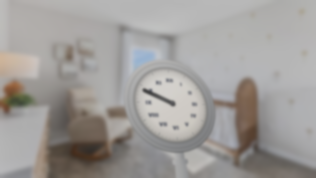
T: 9 h 49 min
